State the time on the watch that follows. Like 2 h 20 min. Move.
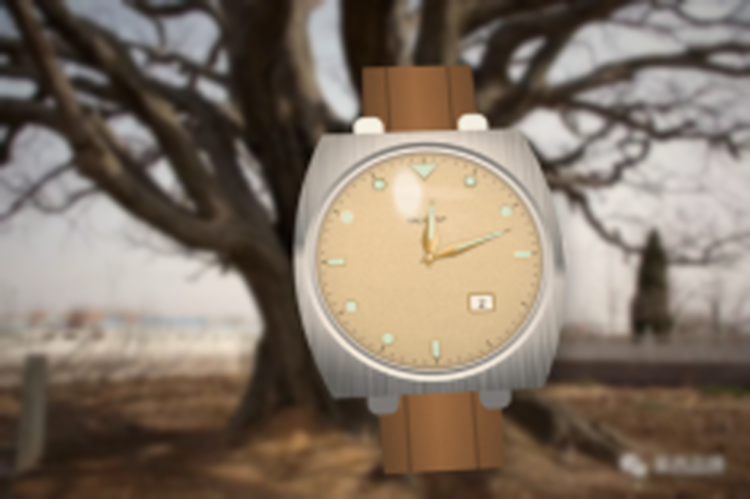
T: 12 h 12 min
